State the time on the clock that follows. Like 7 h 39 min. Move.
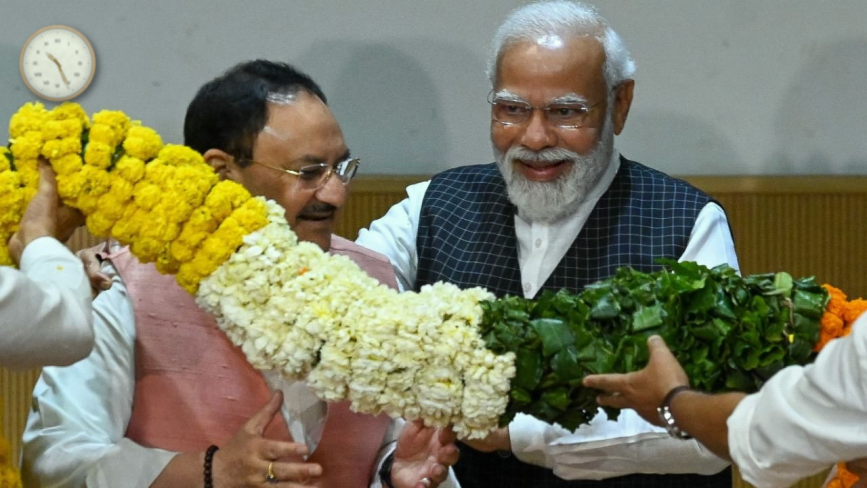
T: 10 h 26 min
